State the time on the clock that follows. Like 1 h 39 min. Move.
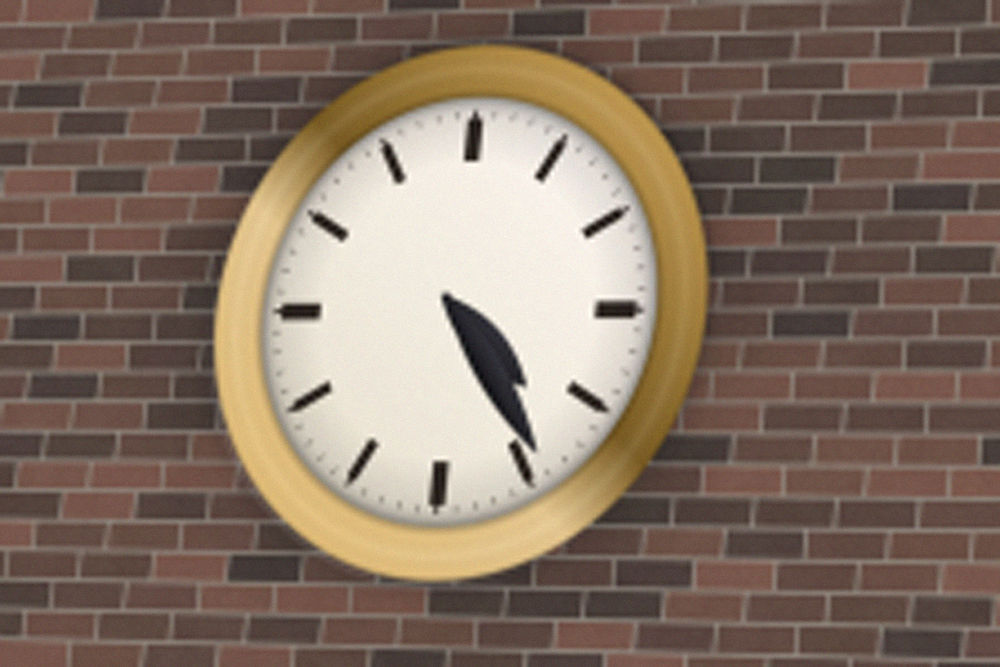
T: 4 h 24 min
